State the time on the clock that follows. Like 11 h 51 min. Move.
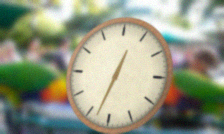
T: 12 h 33 min
